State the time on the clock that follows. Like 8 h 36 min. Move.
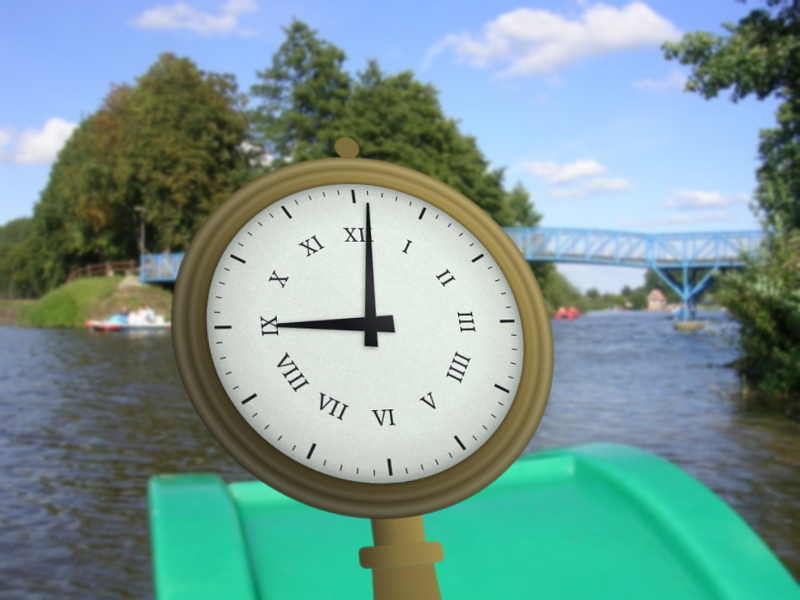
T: 9 h 01 min
